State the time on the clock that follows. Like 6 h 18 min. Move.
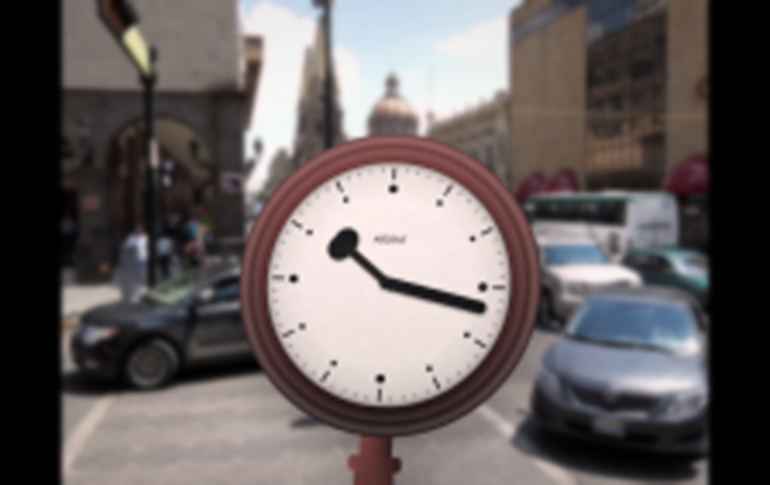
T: 10 h 17 min
